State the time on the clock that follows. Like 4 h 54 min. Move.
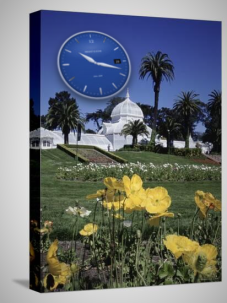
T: 10 h 18 min
